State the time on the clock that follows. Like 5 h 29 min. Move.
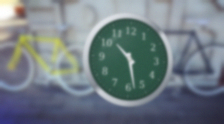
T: 10 h 28 min
